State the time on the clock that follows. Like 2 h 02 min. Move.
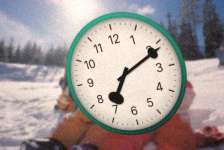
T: 7 h 11 min
